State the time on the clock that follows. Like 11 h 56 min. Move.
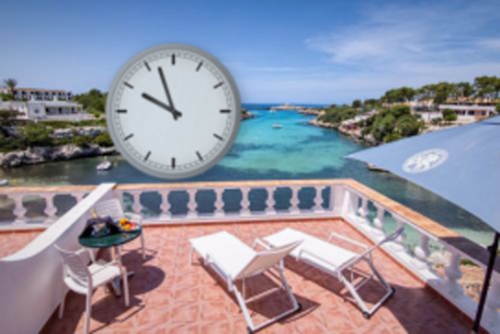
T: 9 h 57 min
